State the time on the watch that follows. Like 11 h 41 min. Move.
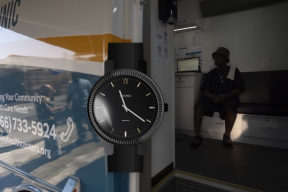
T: 11 h 21 min
